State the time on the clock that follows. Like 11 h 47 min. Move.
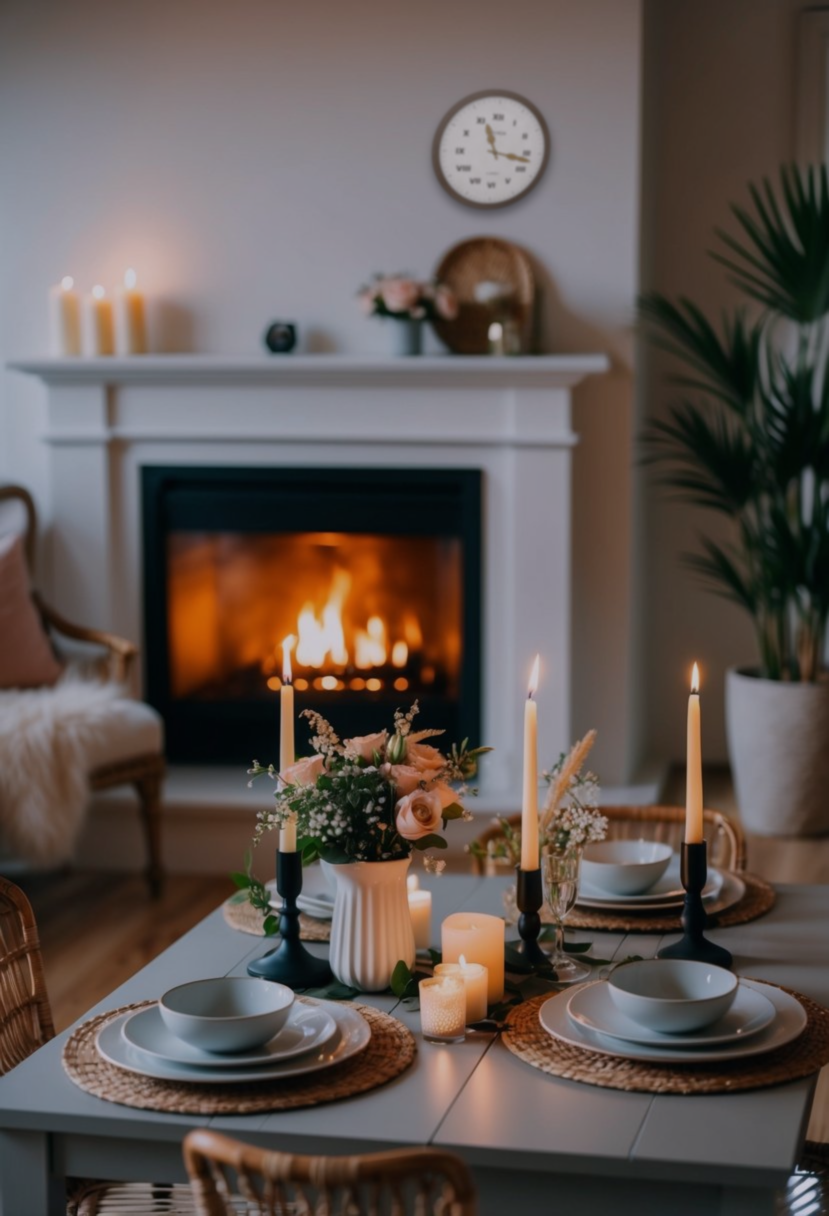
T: 11 h 17 min
